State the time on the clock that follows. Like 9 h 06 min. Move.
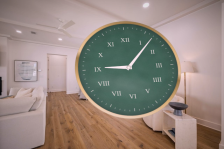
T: 9 h 07 min
